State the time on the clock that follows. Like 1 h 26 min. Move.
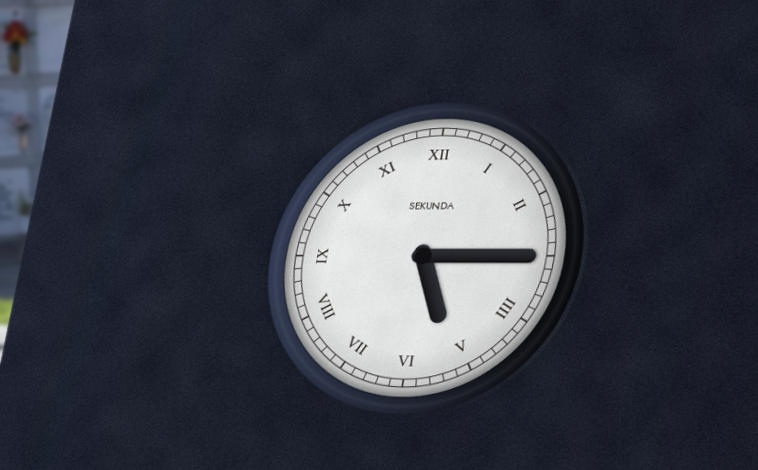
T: 5 h 15 min
